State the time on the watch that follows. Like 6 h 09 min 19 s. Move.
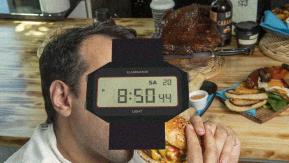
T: 8 h 50 min 44 s
